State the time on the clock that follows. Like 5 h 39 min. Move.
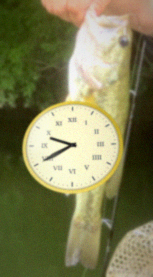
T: 9 h 40 min
